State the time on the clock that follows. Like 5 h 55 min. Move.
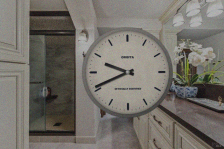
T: 9 h 41 min
